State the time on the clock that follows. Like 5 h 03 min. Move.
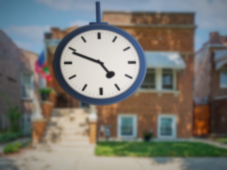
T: 4 h 49 min
